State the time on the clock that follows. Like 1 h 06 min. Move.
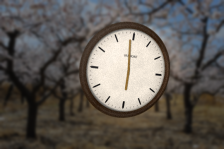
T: 5 h 59 min
